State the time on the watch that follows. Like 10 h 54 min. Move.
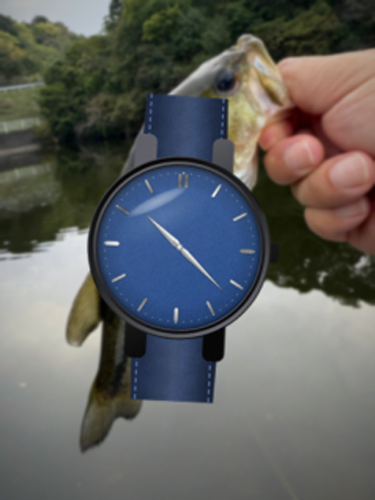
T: 10 h 22 min
